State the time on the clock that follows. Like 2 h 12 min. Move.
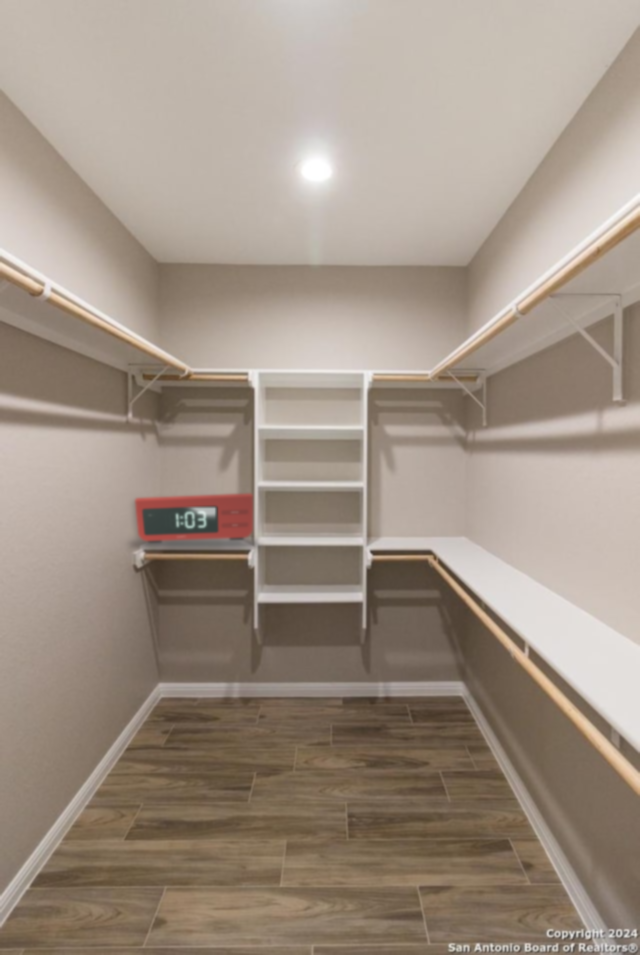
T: 1 h 03 min
